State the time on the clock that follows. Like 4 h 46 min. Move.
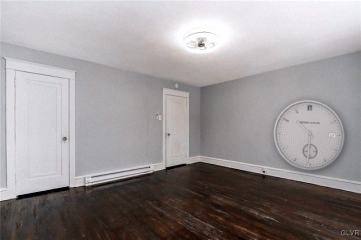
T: 10 h 31 min
